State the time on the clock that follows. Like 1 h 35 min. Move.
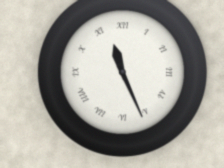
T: 11 h 26 min
